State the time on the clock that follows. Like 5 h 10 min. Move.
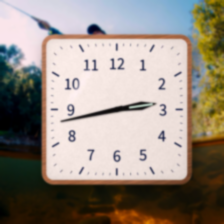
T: 2 h 43 min
